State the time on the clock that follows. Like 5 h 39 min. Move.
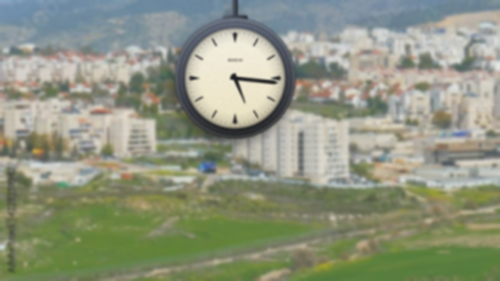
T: 5 h 16 min
